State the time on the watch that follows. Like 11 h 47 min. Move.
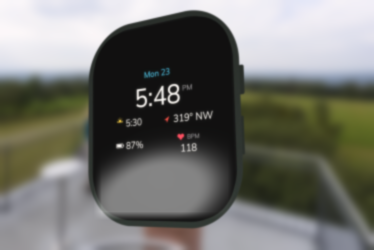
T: 5 h 48 min
